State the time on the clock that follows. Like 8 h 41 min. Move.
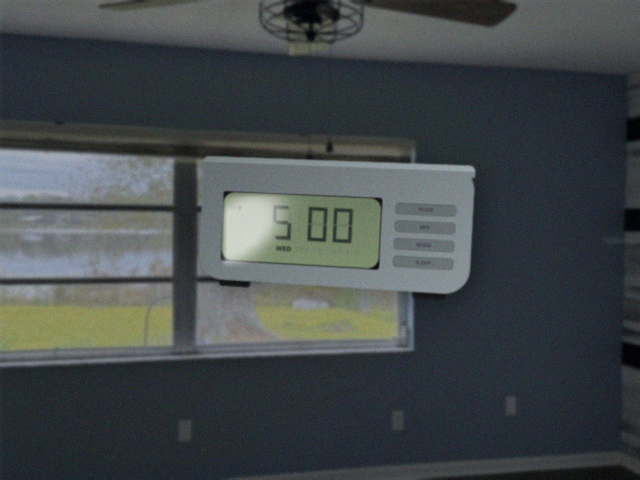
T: 5 h 00 min
